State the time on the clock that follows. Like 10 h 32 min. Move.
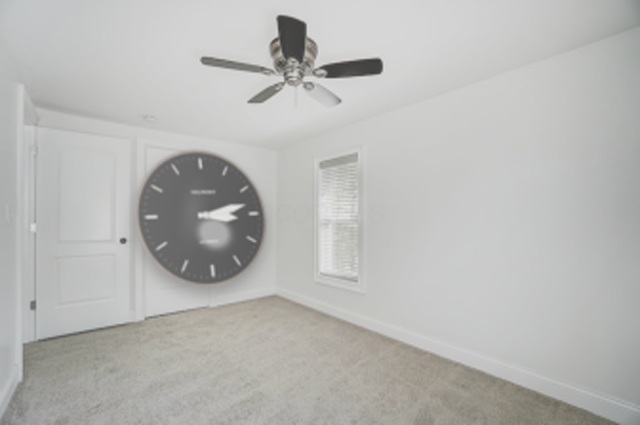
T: 3 h 13 min
